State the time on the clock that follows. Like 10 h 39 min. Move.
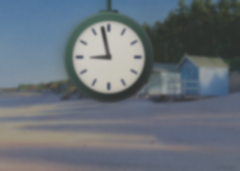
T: 8 h 58 min
